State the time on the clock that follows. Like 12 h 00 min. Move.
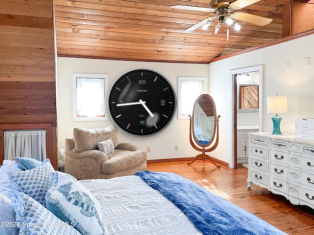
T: 4 h 44 min
